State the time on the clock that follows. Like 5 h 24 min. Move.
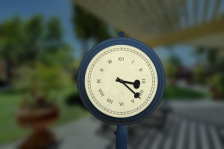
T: 3 h 22 min
